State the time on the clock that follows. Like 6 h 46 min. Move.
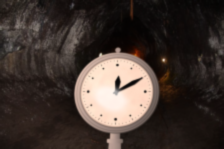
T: 12 h 10 min
